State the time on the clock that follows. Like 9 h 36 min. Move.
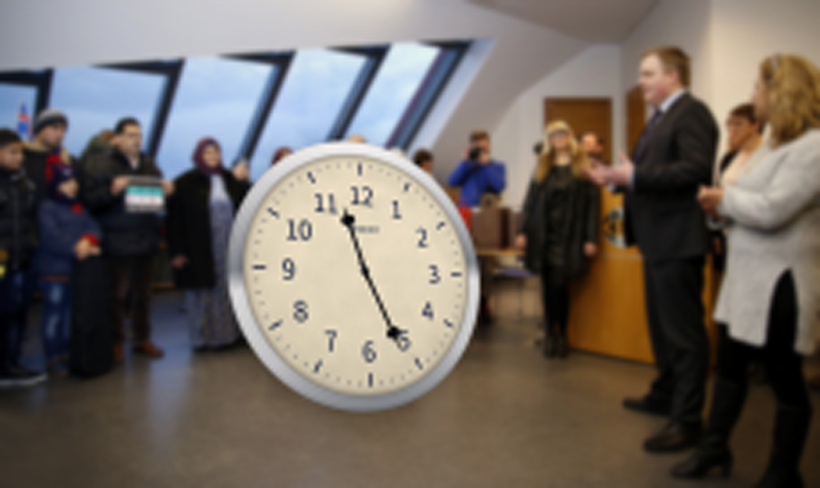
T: 11 h 26 min
